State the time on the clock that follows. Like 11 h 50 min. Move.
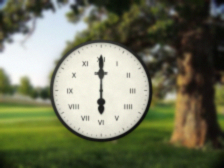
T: 6 h 00 min
